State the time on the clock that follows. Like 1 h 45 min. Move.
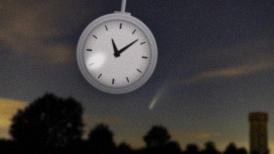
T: 11 h 08 min
